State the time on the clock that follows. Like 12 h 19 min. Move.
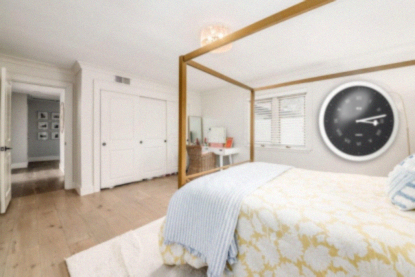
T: 3 h 13 min
